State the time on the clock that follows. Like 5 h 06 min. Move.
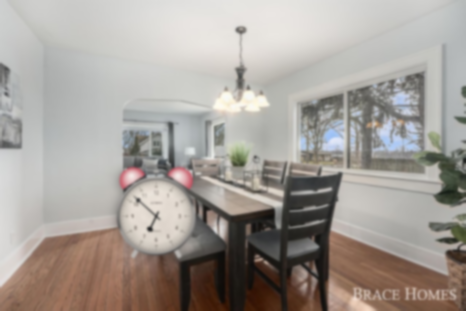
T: 6 h 52 min
